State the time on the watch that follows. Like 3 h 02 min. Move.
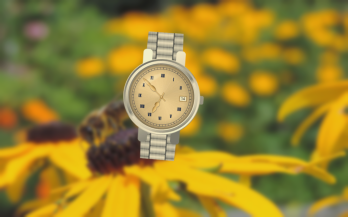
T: 6 h 52 min
